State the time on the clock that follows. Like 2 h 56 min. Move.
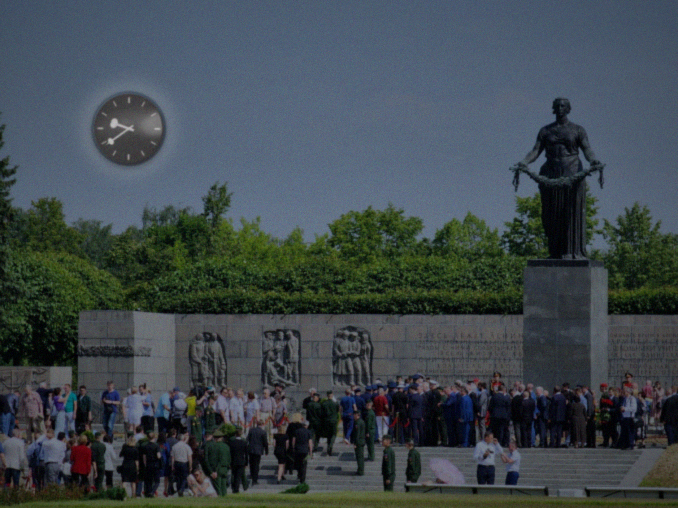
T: 9 h 39 min
